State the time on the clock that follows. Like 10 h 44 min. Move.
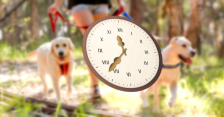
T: 11 h 37 min
